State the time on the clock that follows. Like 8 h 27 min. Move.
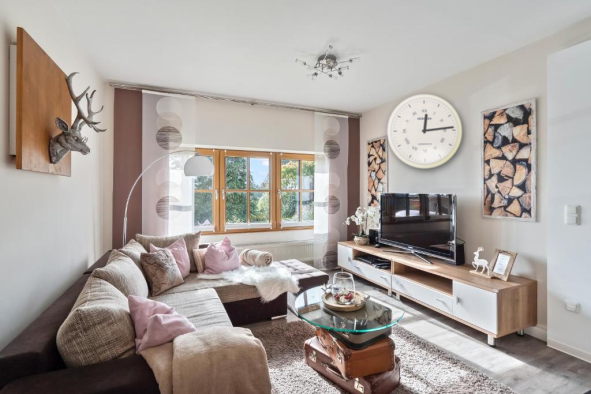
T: 12 h 14 min
